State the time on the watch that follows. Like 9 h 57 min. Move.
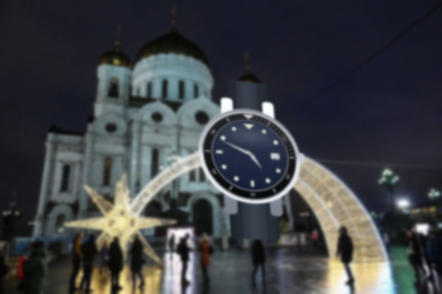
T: 4 h 49 min
